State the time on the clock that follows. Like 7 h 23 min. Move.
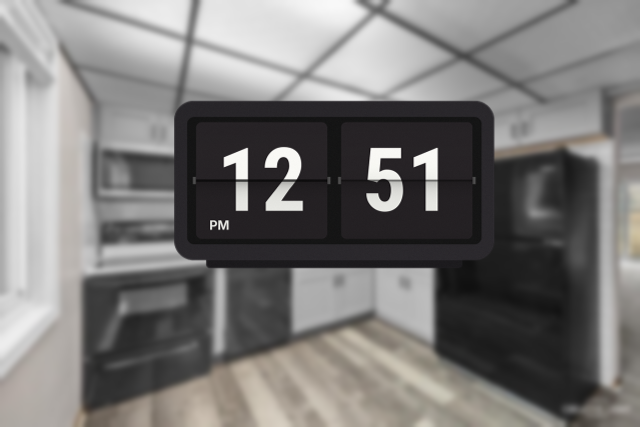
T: 12 h 51 min
